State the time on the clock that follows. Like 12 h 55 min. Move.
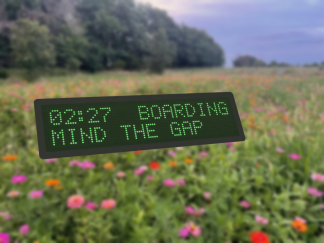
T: 2 h 27 min
